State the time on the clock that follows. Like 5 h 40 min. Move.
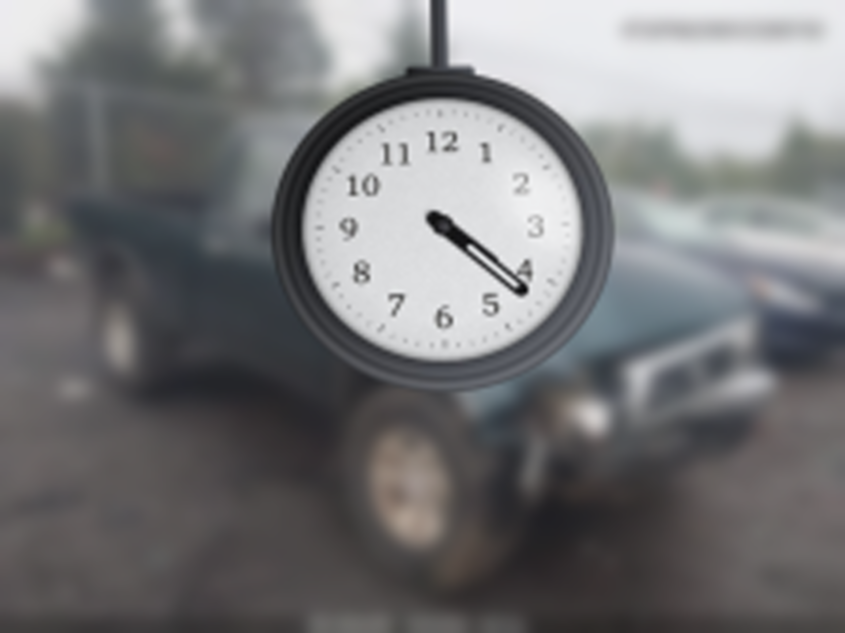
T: 4 h 22 min
